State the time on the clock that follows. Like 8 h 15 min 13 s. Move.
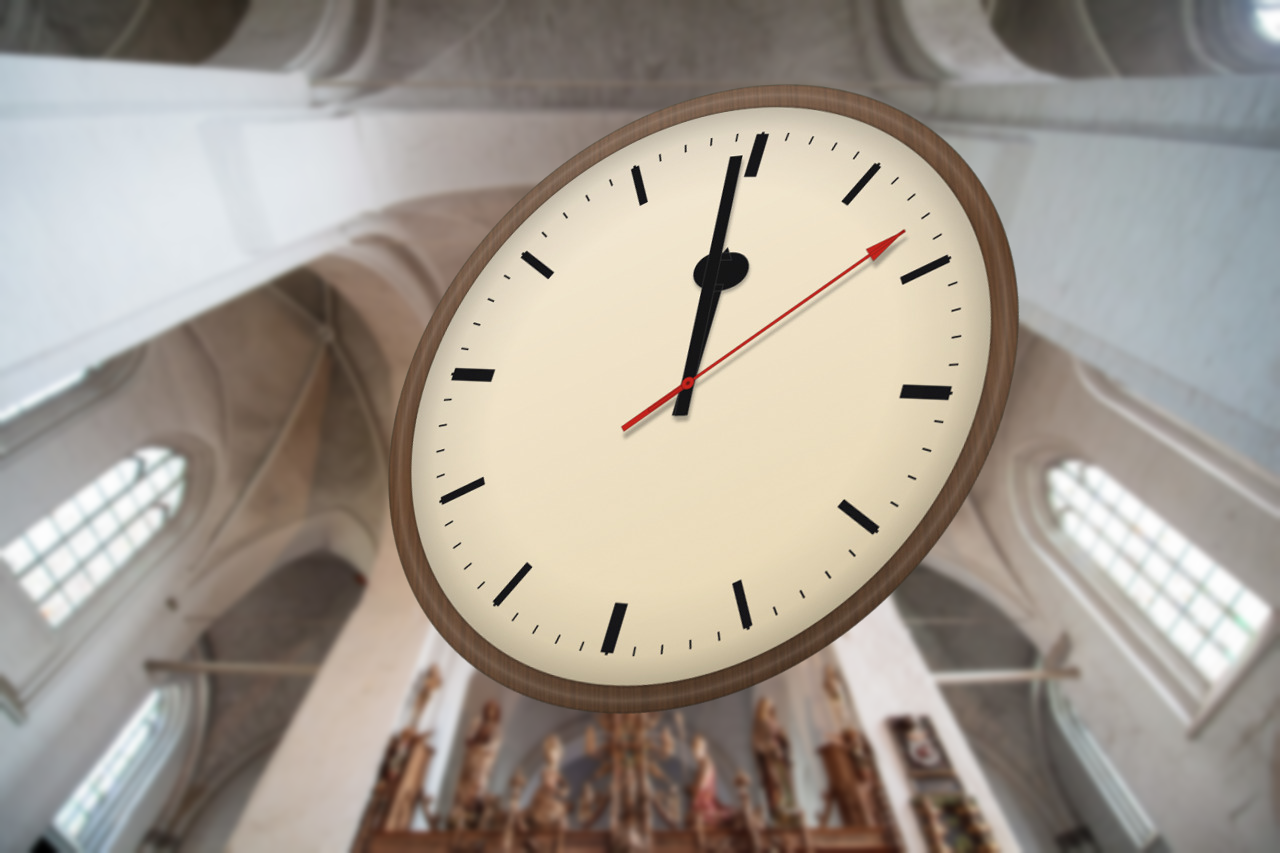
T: 11 h 59 min 08 s
